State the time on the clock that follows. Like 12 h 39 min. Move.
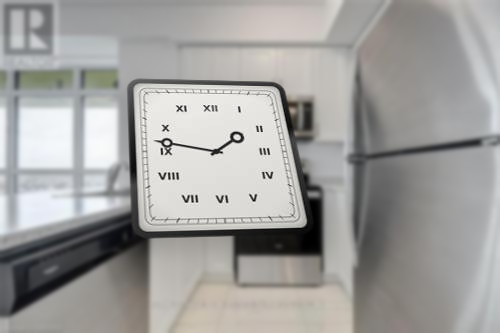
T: 1 h 47 min
